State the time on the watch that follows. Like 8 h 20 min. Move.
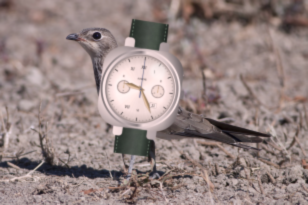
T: 9 h 25 min
